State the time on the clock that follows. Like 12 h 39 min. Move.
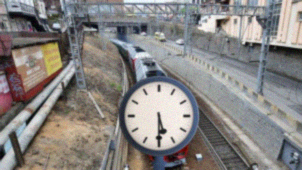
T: 5 h 30 min
